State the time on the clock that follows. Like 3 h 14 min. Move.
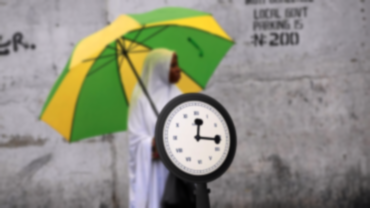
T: 12 h 16 min
